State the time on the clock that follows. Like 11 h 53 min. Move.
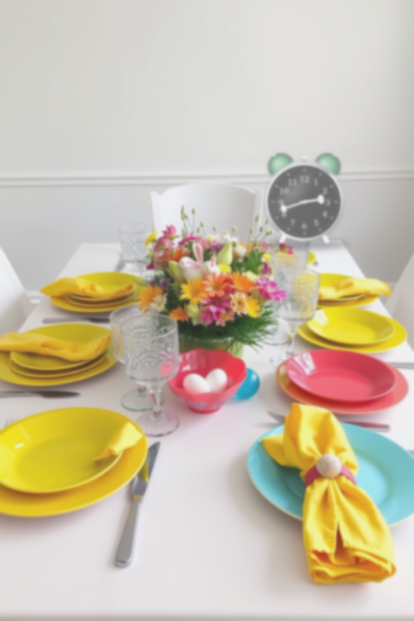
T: 2 h 42 min
